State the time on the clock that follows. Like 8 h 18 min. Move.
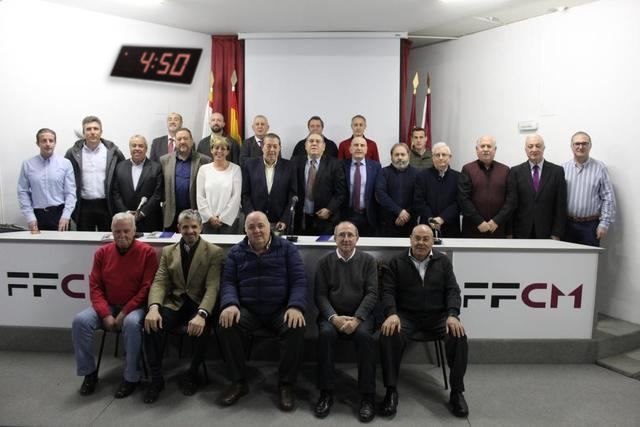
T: 4 h 50 min
